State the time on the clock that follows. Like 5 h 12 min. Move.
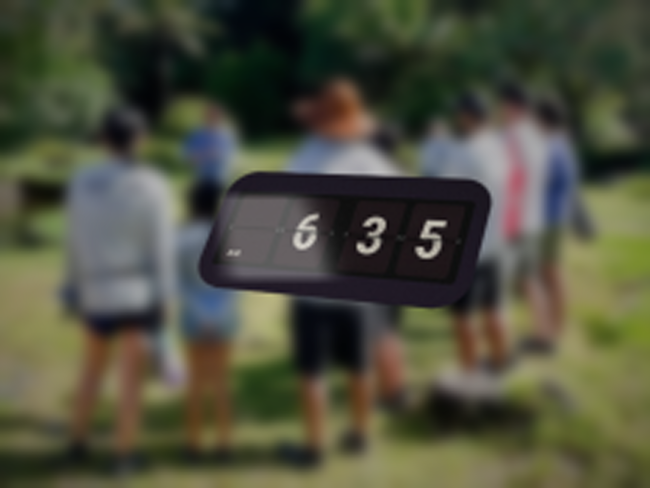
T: 6 h 35 min
